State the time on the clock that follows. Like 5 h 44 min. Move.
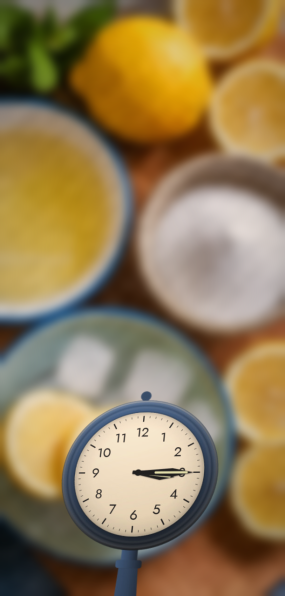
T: 3 h 15 min
